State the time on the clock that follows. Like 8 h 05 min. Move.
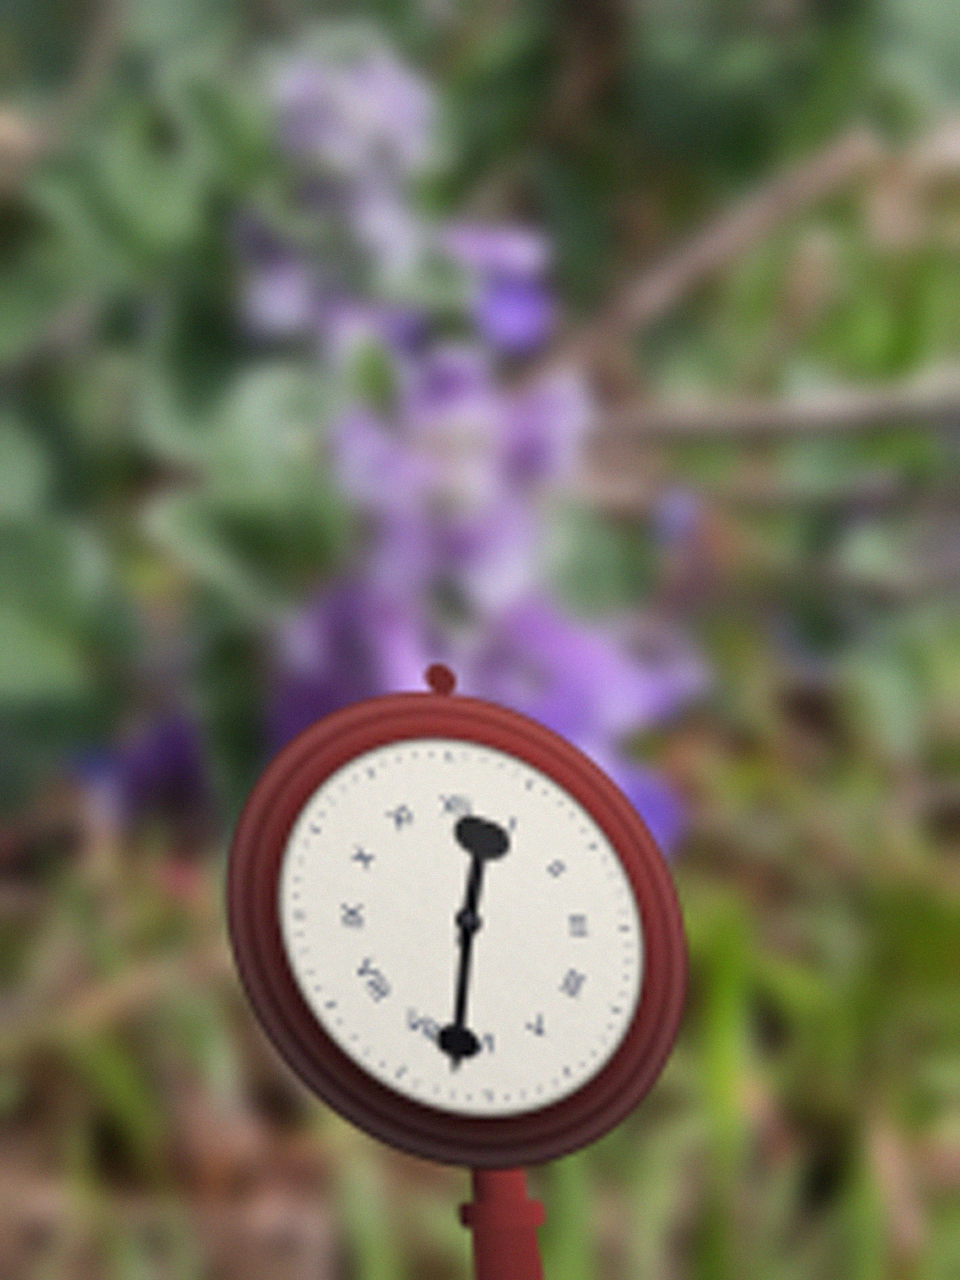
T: 12 h 32 min
